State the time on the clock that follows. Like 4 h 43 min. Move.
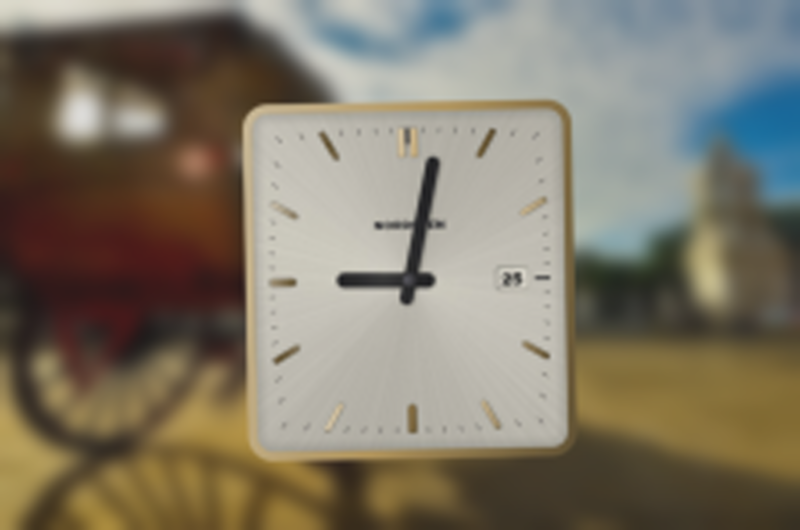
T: 9 h 02 min
